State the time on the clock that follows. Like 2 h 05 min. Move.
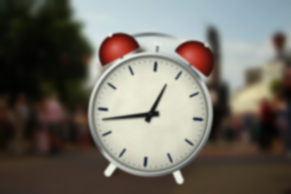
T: 12 h 43 min
